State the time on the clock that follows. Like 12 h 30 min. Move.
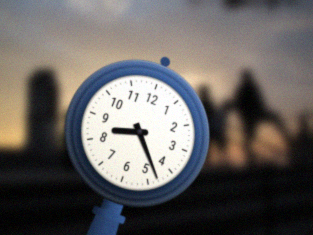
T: 8 h 23 min
